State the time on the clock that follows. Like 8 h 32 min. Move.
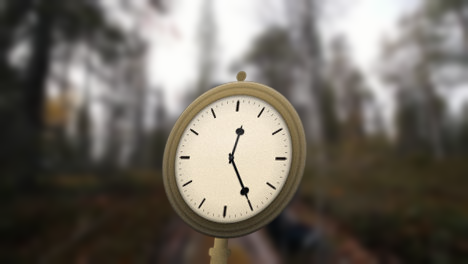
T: 12 h 25 min
